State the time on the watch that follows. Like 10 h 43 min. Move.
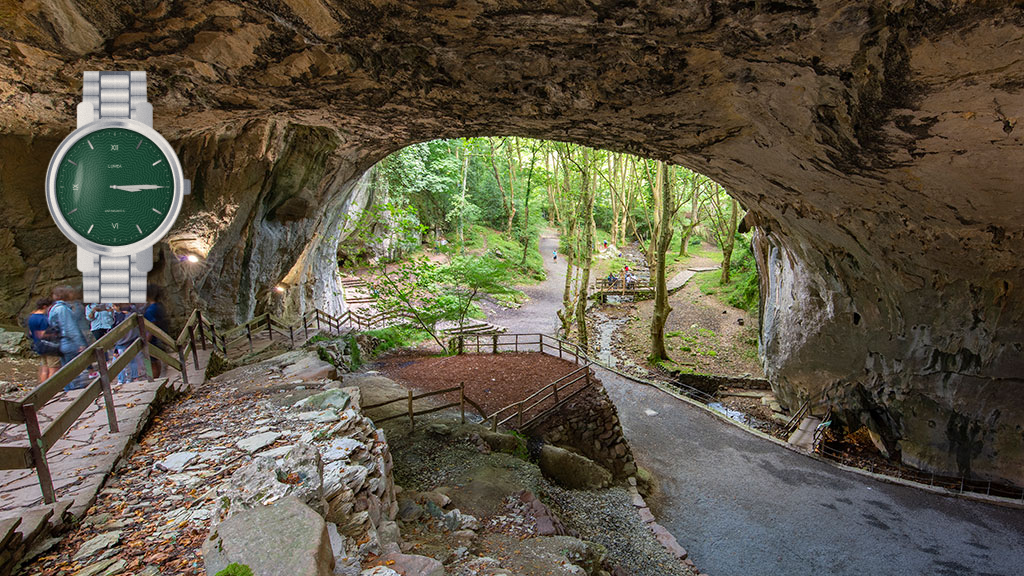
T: 3 h 15 min
